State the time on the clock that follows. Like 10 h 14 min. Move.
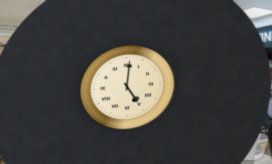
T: 5 h 01 min
